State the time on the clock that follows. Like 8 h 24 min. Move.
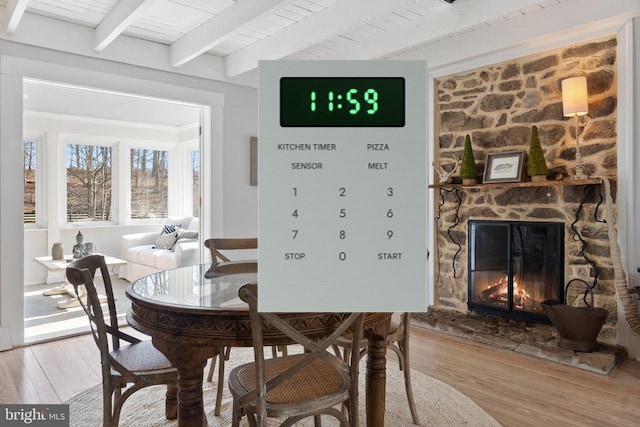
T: 11 h 59 min
